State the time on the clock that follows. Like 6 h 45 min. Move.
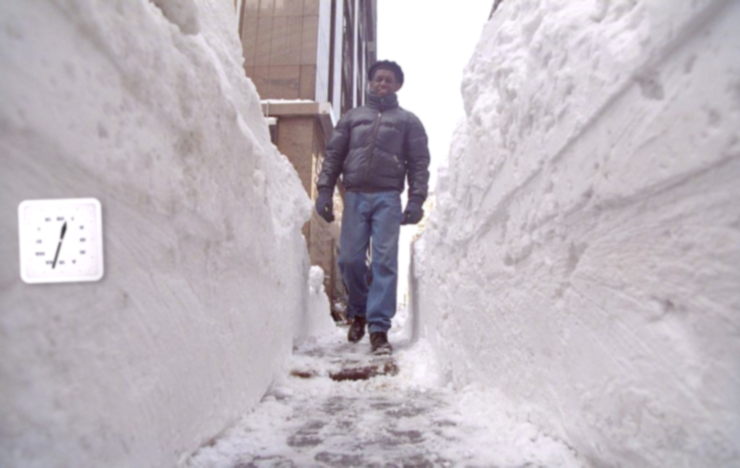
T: 12 h 33 min
